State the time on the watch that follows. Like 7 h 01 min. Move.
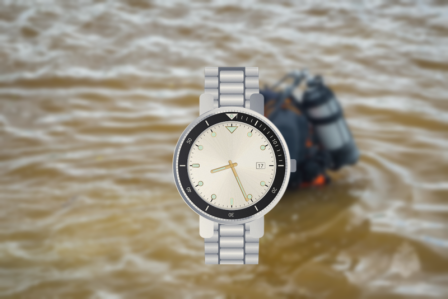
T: 8 h 26 min
